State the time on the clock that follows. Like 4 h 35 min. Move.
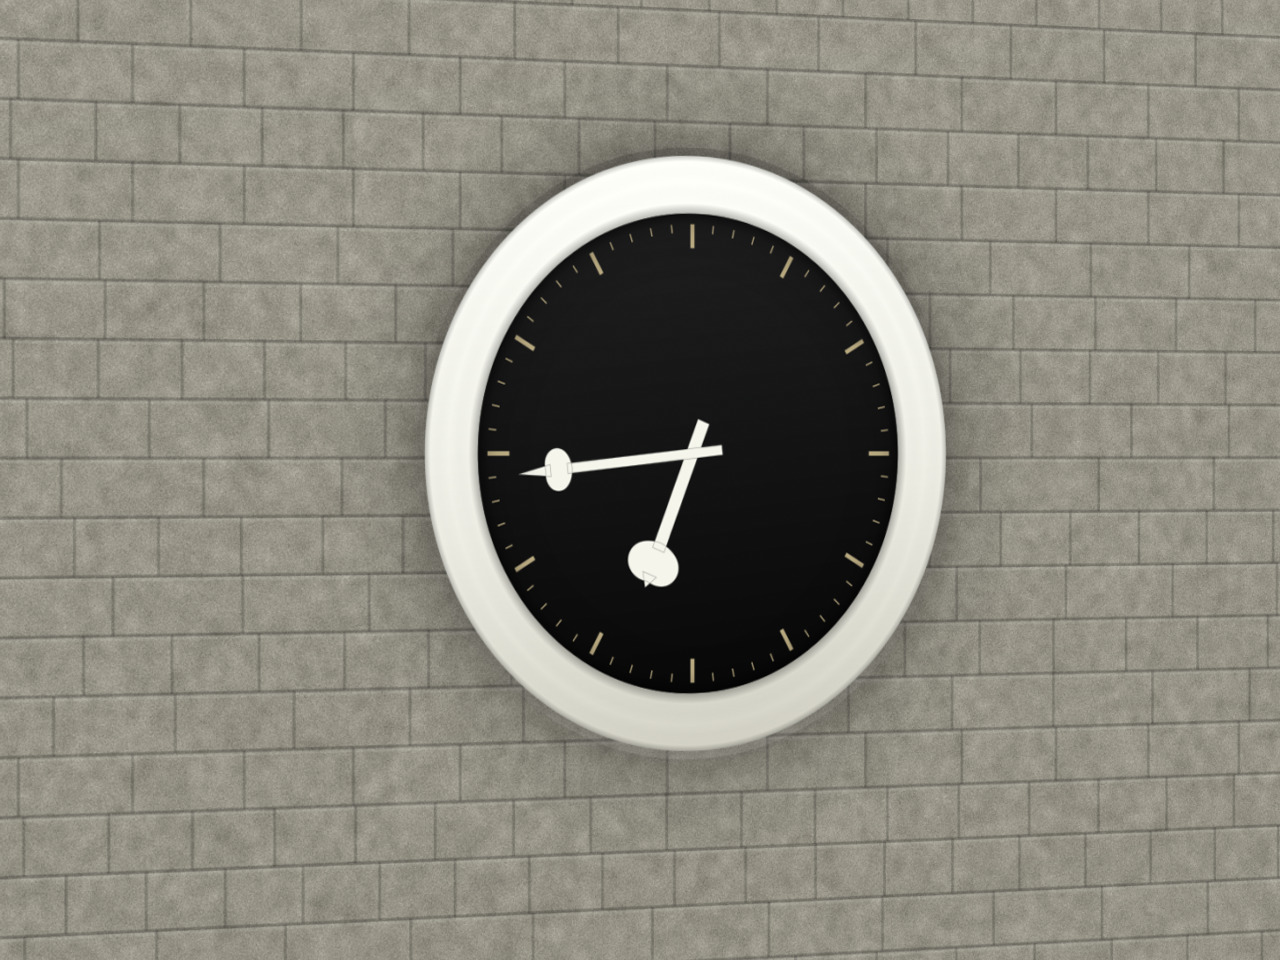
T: 6 h 44 min
